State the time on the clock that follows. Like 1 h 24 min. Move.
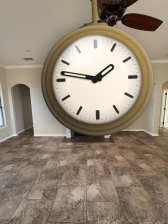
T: 1 h 47 min
